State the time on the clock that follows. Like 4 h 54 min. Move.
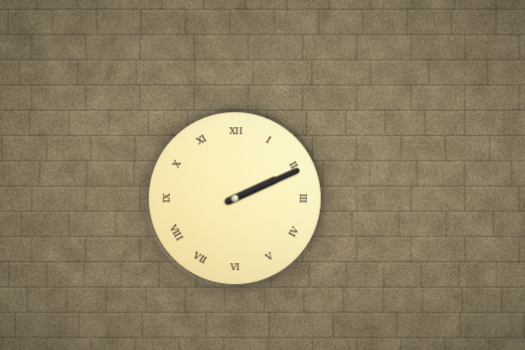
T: 2 h 11 min
